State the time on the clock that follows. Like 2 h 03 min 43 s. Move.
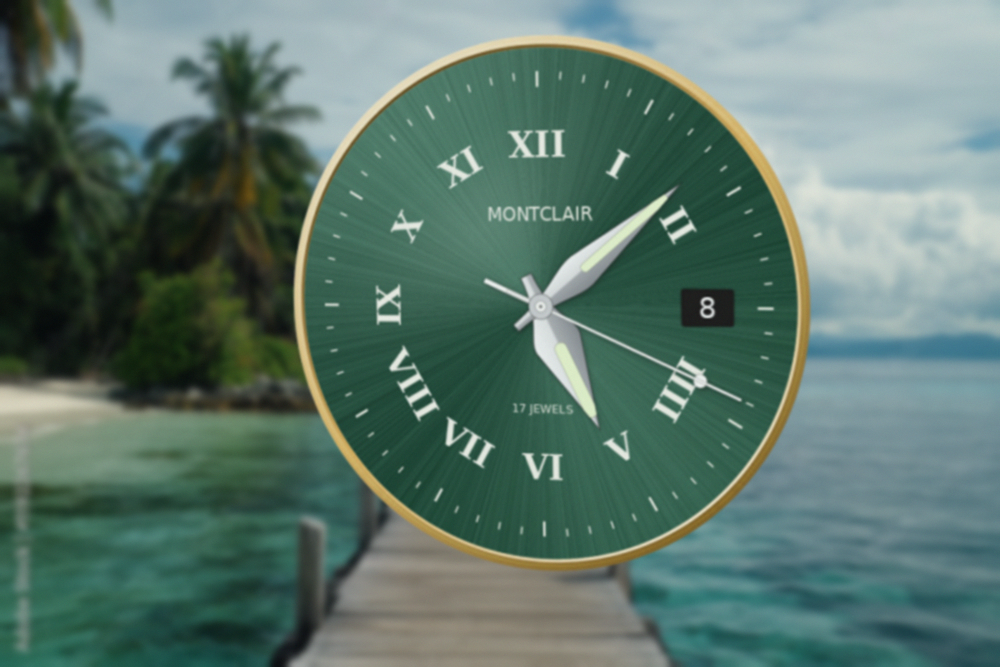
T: 5 h 08 min 19 s
